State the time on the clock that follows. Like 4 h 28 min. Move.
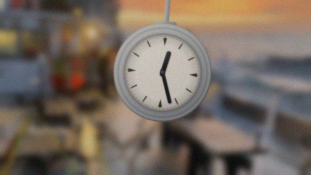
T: 12 h 27 min
